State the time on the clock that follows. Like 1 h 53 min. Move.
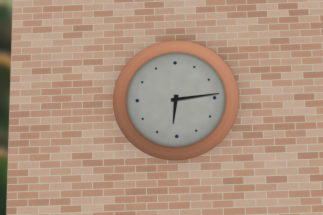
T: 6 h 14 min
